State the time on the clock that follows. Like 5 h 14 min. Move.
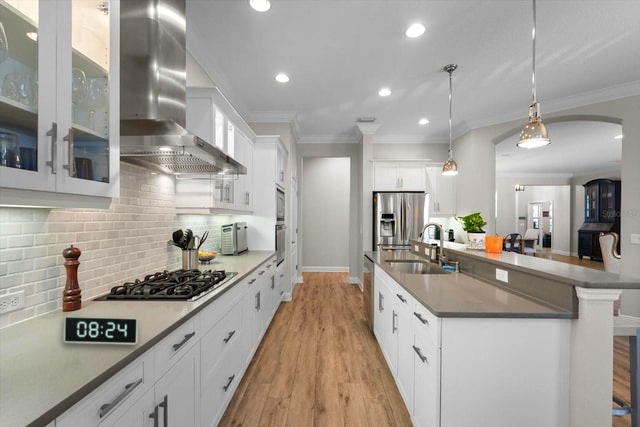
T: 8 h 24 min
